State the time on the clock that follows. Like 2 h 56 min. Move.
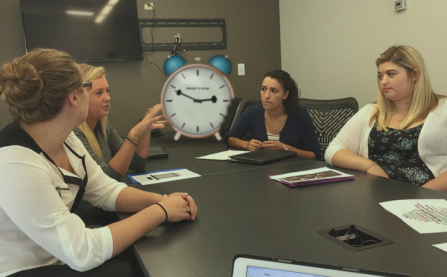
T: 2 h 49 min
